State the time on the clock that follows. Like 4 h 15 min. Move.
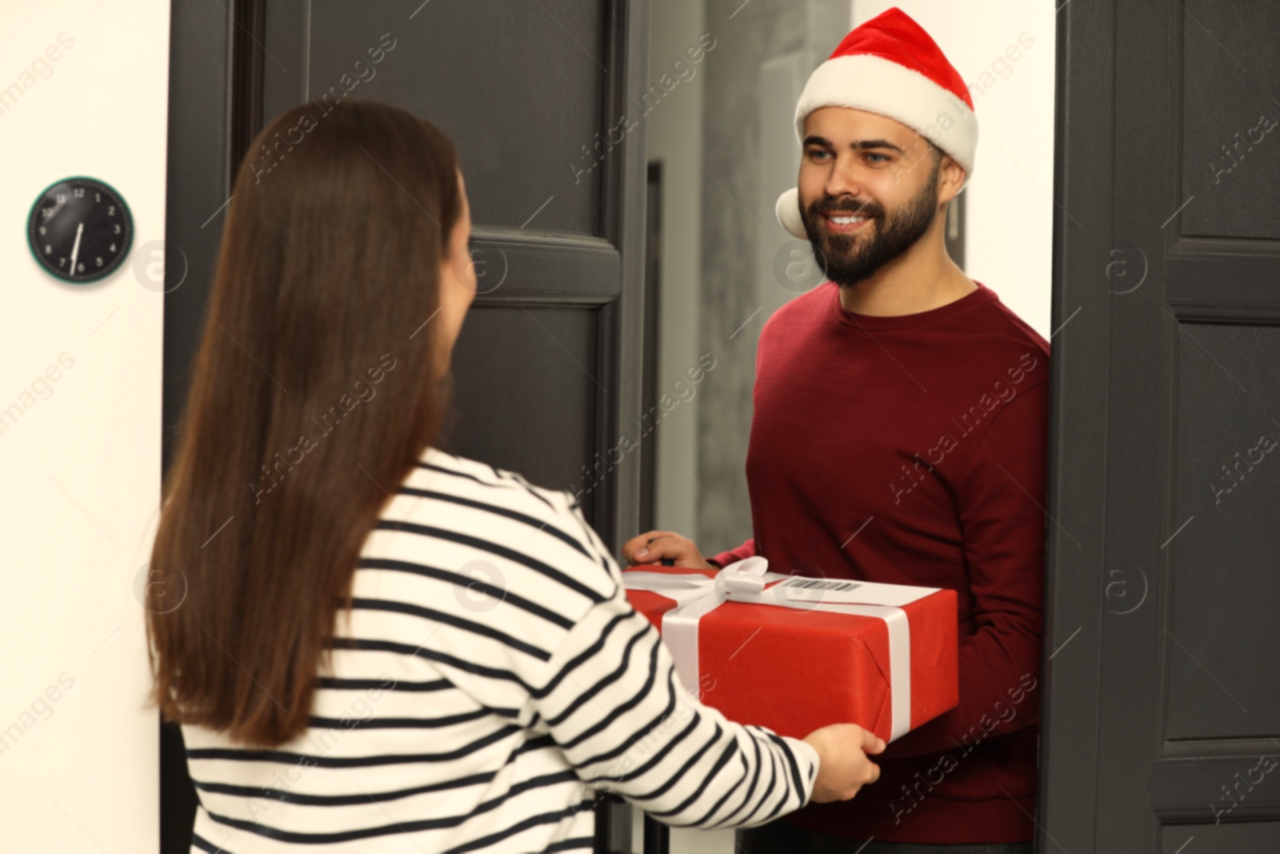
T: 6 h 32 min
